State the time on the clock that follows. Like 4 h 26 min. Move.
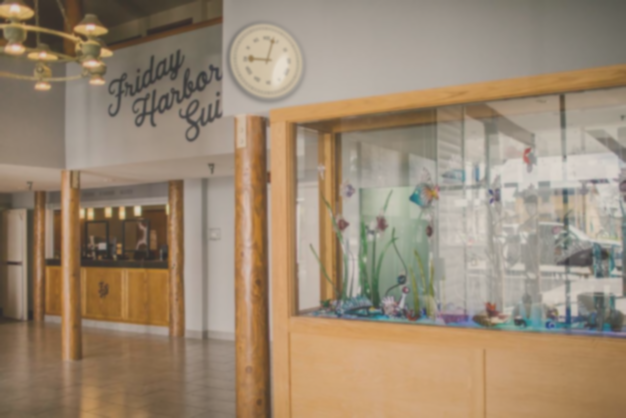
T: 9 h 03 min
